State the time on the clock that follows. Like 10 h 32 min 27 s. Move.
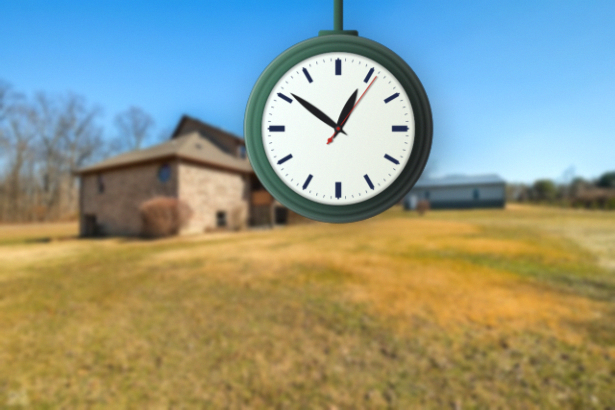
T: 12 h 51 min 06 s
